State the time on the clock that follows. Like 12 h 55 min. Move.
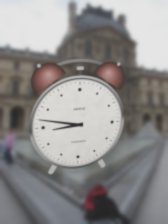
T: 8 h 47 min
